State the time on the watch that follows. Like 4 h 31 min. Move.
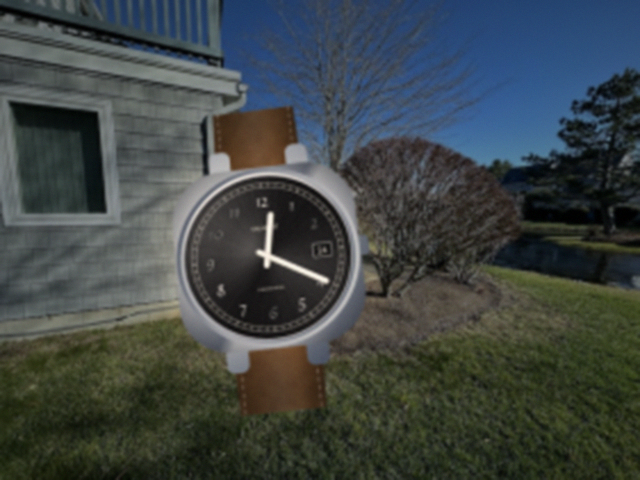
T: 12 h 20 min
